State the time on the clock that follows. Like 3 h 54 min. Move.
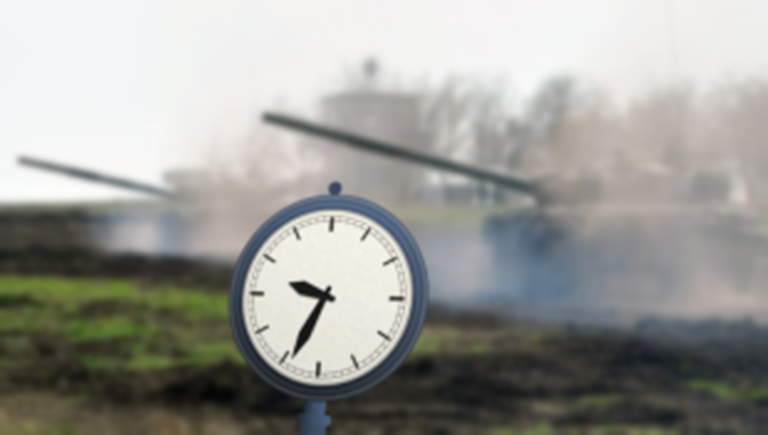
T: 9 h 34 min
